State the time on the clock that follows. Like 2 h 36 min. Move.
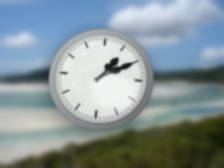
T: 1 h 10 min
